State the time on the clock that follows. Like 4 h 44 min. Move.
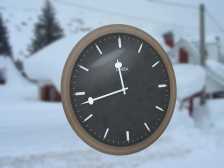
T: 11 h 43 min
